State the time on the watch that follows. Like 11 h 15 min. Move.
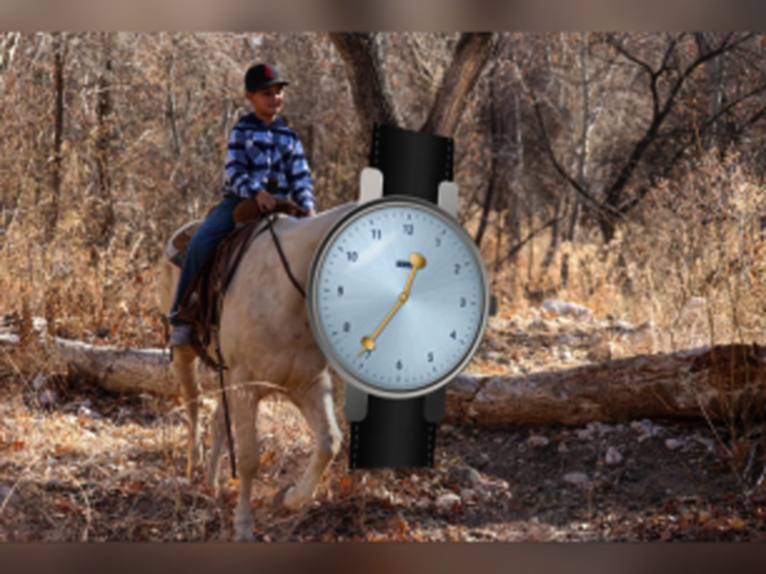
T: 12 h 36 min
